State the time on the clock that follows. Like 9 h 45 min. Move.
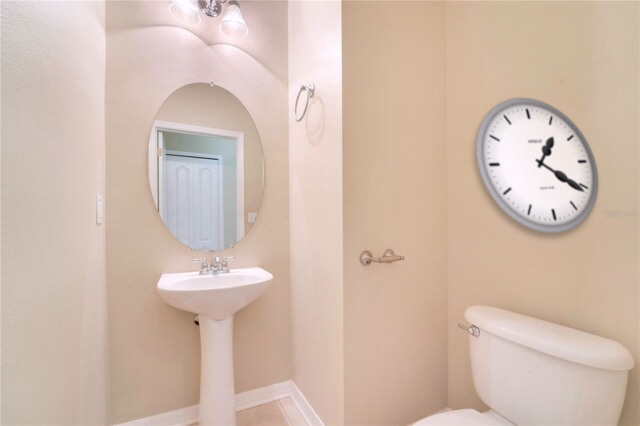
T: 1 h 21 min
